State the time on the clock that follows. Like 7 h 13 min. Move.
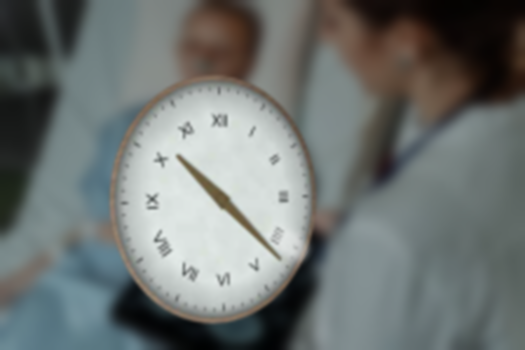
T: 10 h 22 min
